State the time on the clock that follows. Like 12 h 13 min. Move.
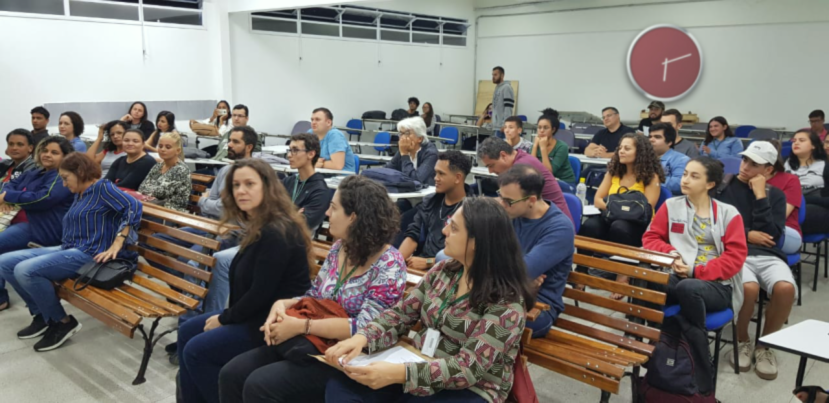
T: 6 h 12 min
